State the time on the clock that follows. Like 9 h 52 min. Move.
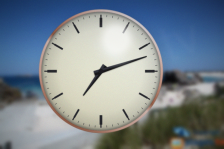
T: 7 h 12 min
